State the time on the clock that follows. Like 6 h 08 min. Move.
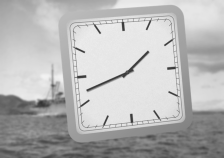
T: 1 h 42 min
